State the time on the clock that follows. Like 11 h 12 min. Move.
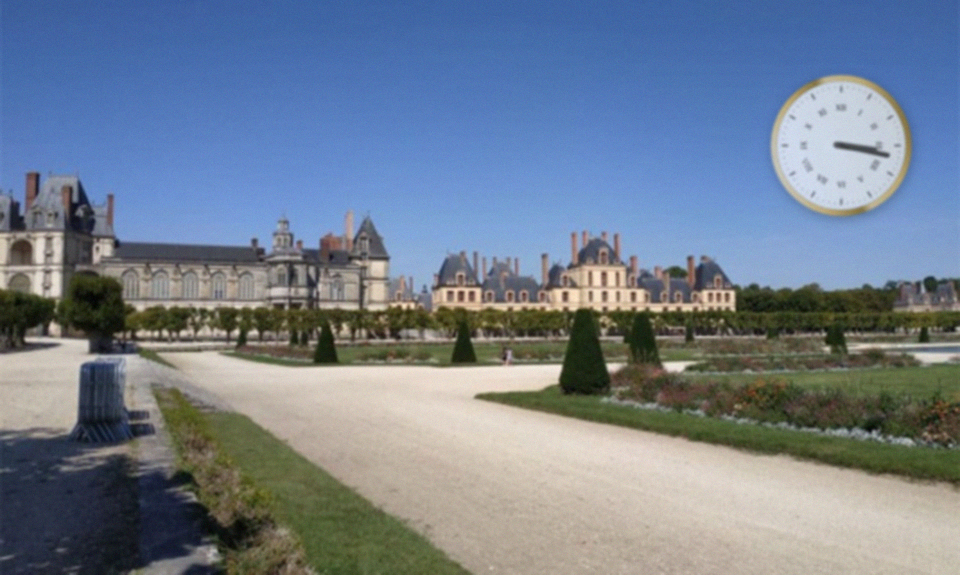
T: 3 h 17 min
